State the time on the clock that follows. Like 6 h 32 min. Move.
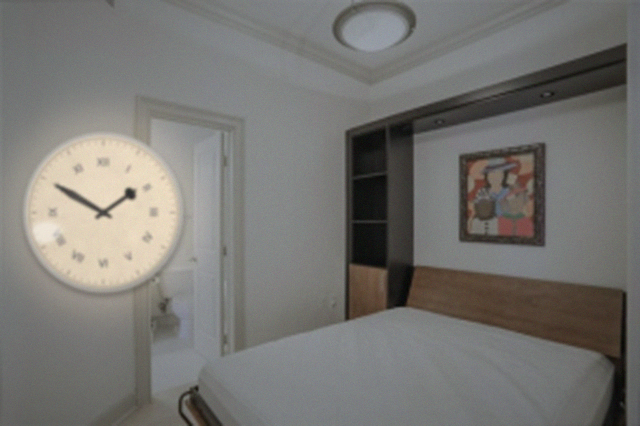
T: 1 h 50 min
